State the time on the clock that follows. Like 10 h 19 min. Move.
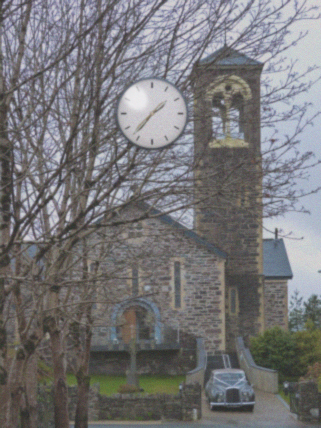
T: 1 h 37 min
